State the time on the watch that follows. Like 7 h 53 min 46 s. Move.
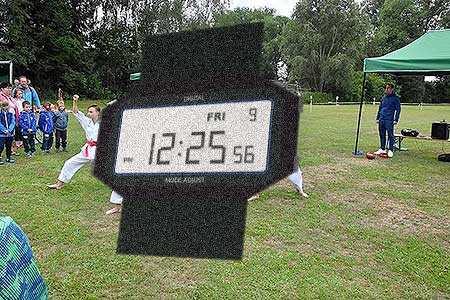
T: 12 h 25 min 56 s
